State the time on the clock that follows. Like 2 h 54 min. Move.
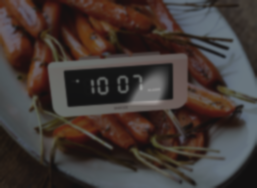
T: 10 h 07 min
